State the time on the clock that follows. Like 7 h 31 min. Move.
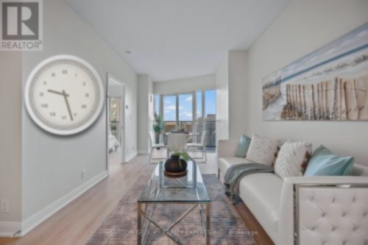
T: 9 h 27 min
